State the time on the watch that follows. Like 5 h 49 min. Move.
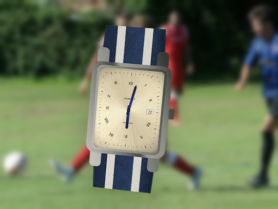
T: 6 h 02 min
